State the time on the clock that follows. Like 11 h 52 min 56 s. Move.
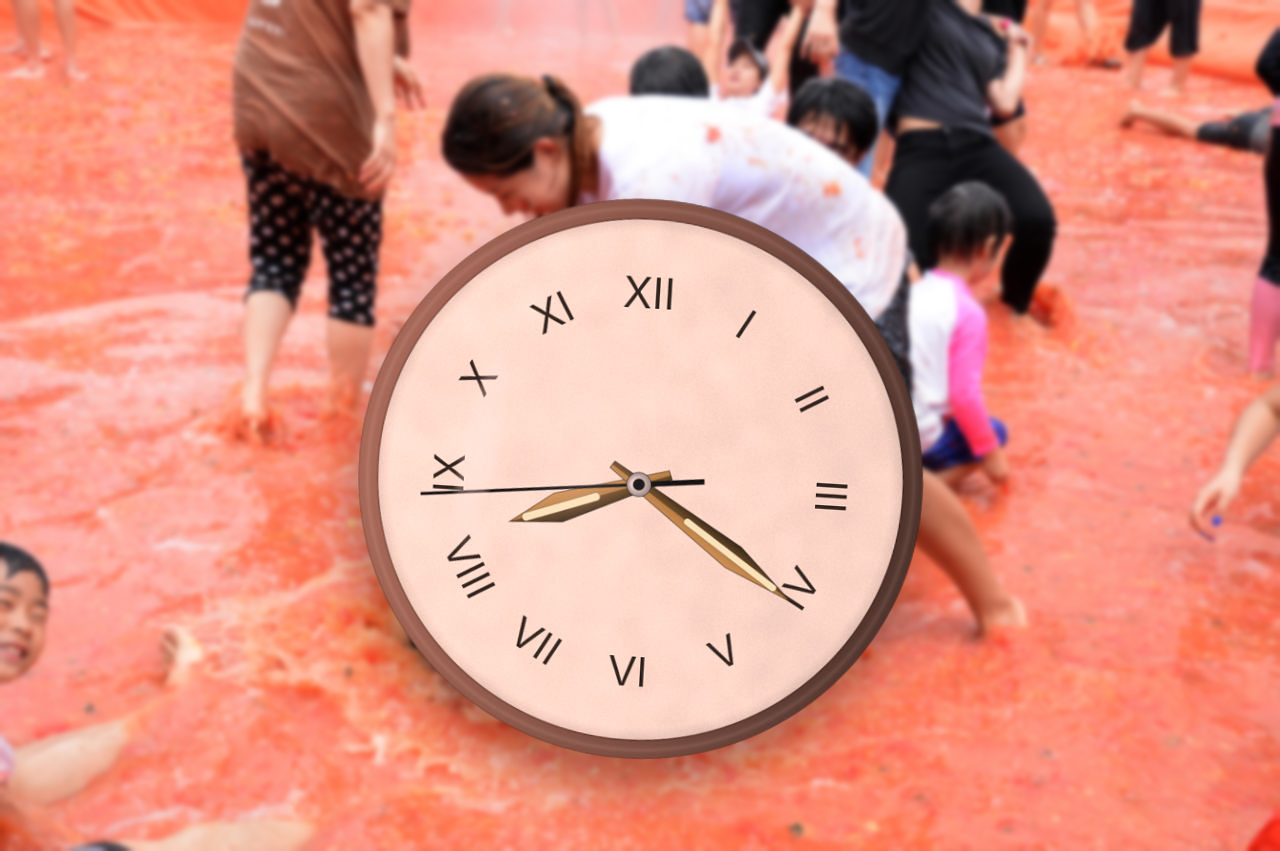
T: 8 h 20 min 44 s
